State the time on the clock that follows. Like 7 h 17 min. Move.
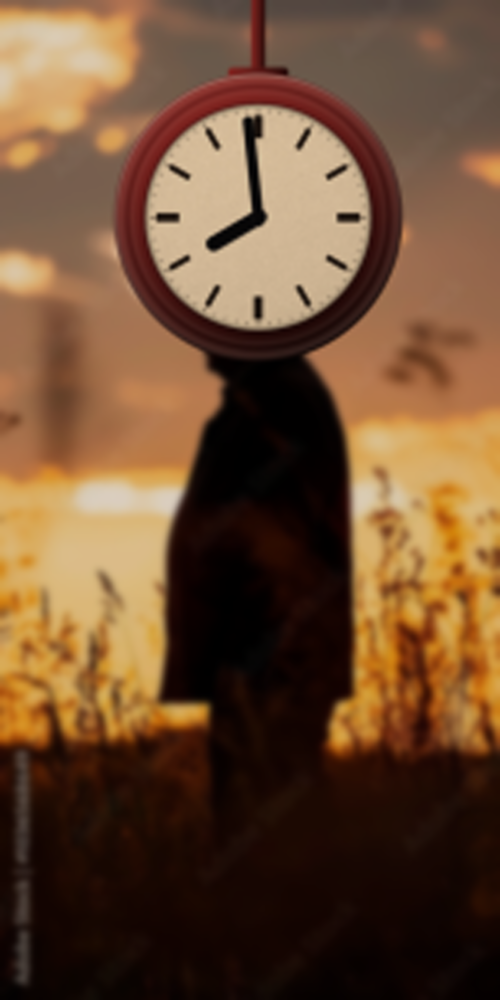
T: 7 h 59 min
